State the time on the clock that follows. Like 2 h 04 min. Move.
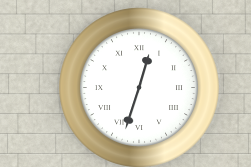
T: 12 h 33 min
